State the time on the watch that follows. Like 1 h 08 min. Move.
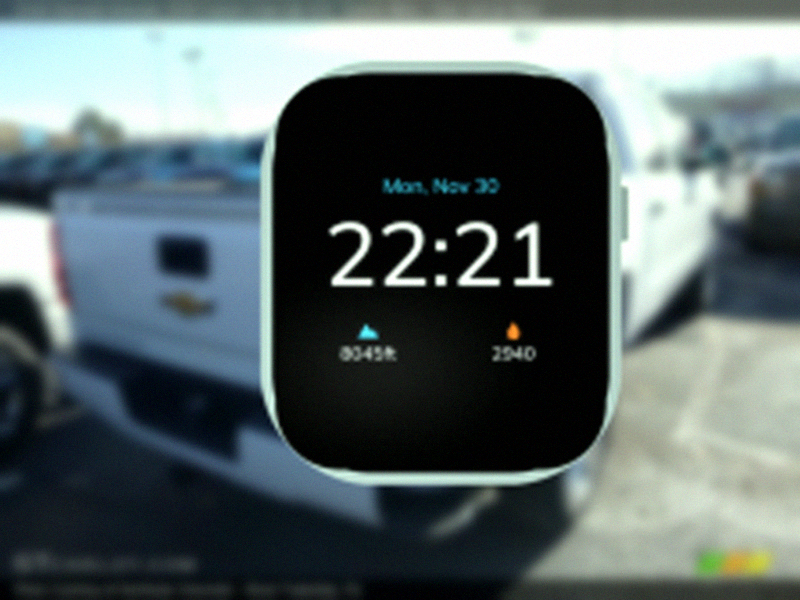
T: 22 h 21 min
